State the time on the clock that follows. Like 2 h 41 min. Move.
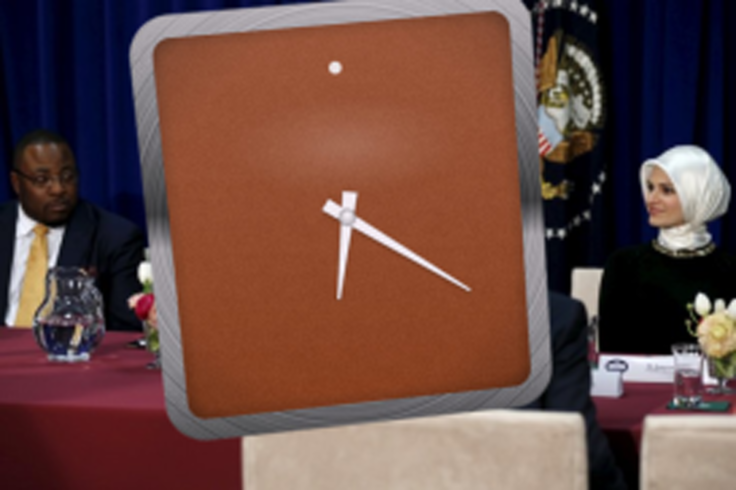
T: 6 h 21 min
